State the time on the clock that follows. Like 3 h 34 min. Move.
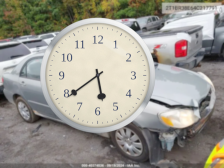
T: 5 h 39 min
